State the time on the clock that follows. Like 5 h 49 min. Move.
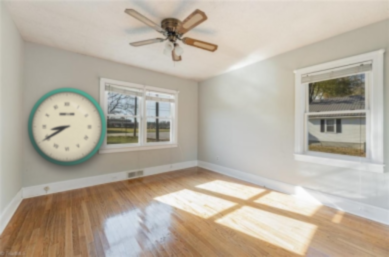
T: 8 h 40 min
